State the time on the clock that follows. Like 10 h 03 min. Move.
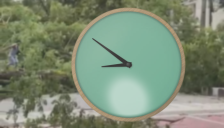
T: 8 h 51 min
